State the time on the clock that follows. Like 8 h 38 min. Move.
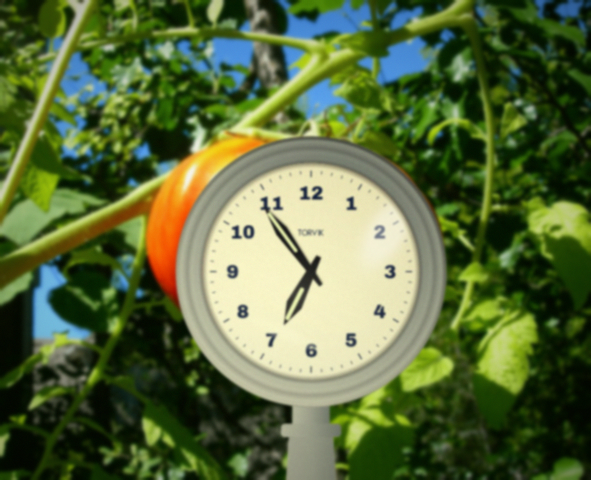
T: 6 h 54 min
